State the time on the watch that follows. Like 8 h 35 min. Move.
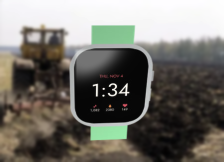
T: 1 h 34 min
